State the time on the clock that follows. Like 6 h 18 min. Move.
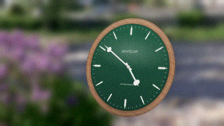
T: 4 h 51 min
